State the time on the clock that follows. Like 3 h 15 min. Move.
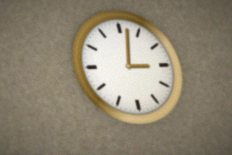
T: 3 h 02 min
